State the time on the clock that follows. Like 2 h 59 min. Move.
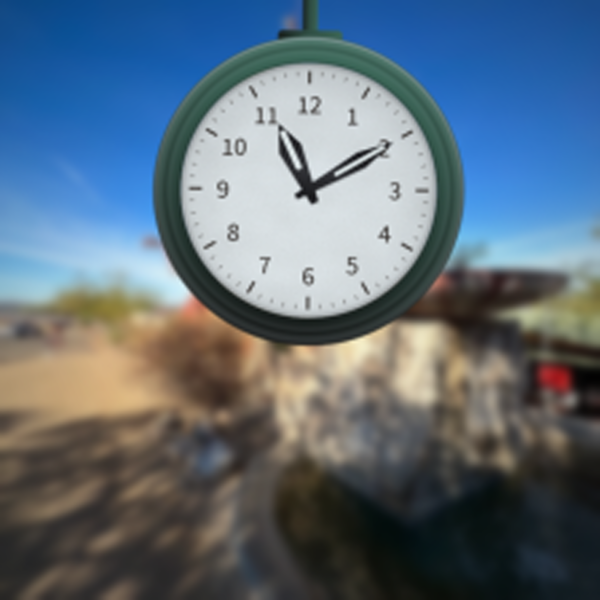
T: 11 h 10 min
